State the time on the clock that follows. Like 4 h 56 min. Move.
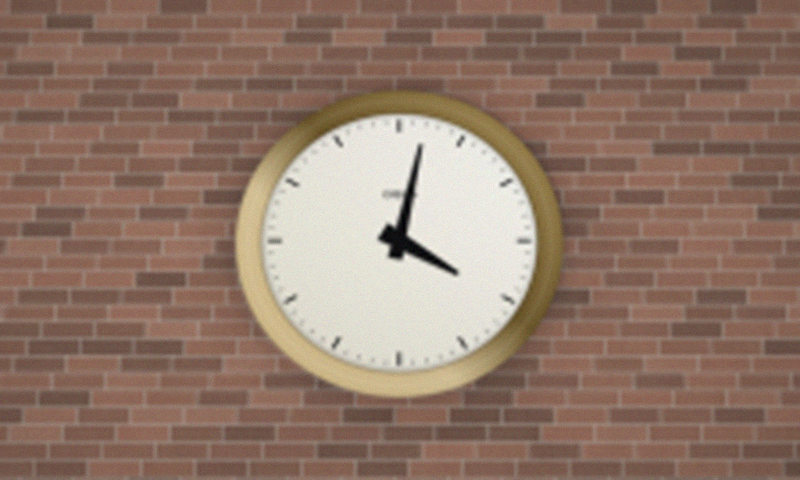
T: 4 h 02 min
